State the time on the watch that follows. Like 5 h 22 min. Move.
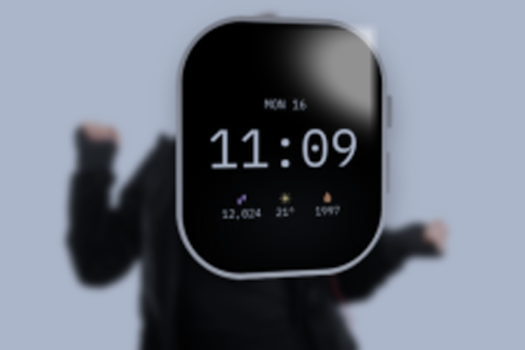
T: 11 h 09 min
